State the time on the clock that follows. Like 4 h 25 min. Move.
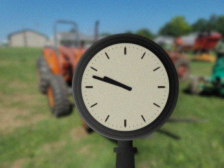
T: 9 h 48 min
